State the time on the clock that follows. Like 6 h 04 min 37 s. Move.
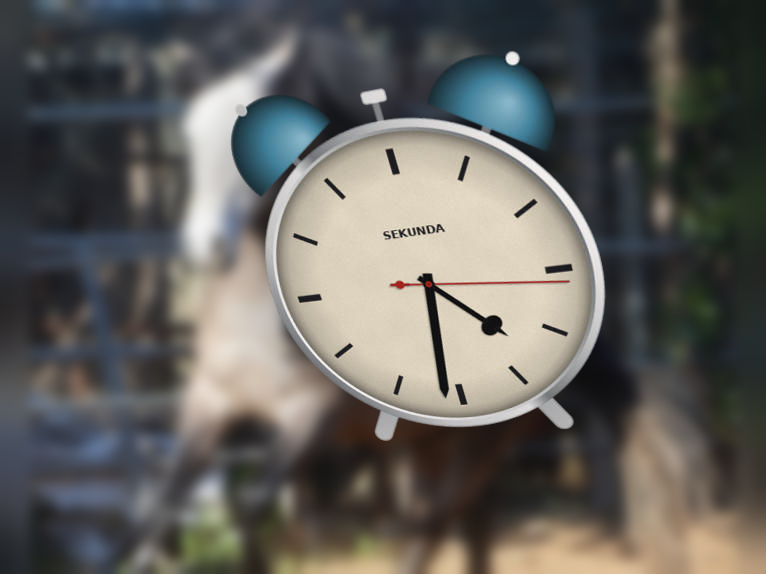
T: 4 h 31 min 16 s
